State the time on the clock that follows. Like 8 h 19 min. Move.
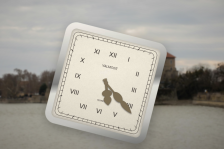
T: 5 h 21 min
